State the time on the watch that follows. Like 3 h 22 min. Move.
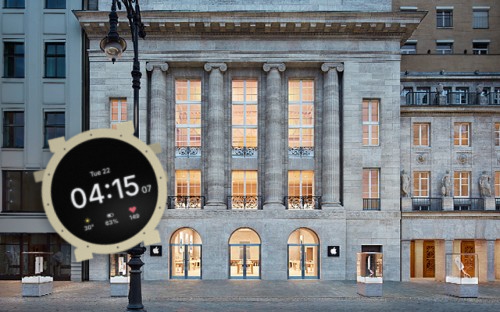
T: 4 h 15 min
